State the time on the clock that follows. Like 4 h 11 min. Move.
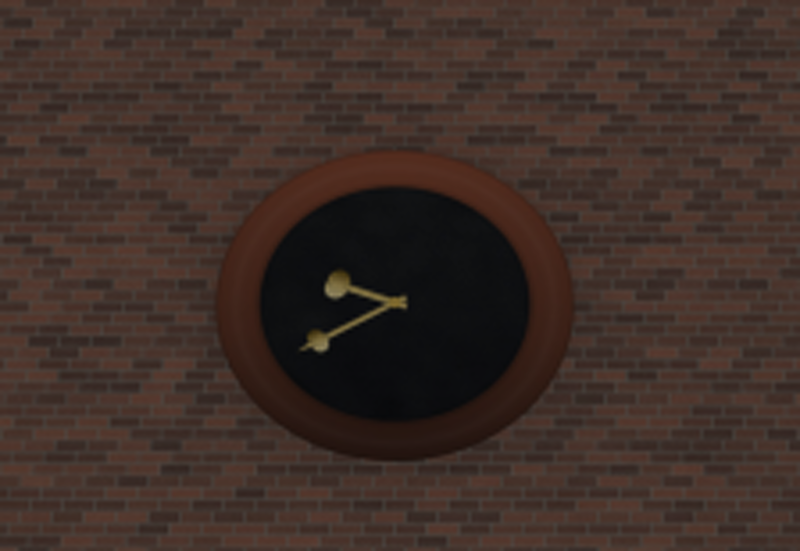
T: 9 h 40 min
